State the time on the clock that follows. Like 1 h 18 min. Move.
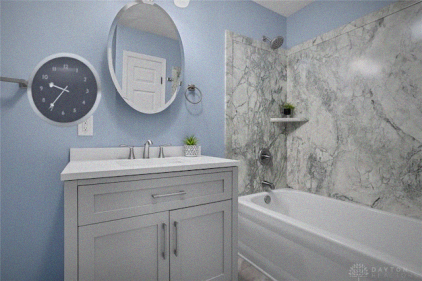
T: 9 h 36 min
